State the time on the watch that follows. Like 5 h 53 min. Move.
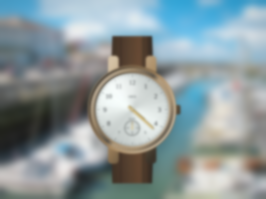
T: 4 h 22 min
